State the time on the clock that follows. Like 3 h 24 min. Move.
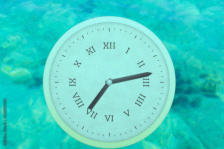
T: 7 h 13 min
